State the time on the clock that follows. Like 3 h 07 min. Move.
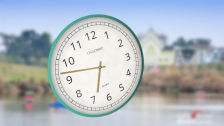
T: 6 h 47 min
